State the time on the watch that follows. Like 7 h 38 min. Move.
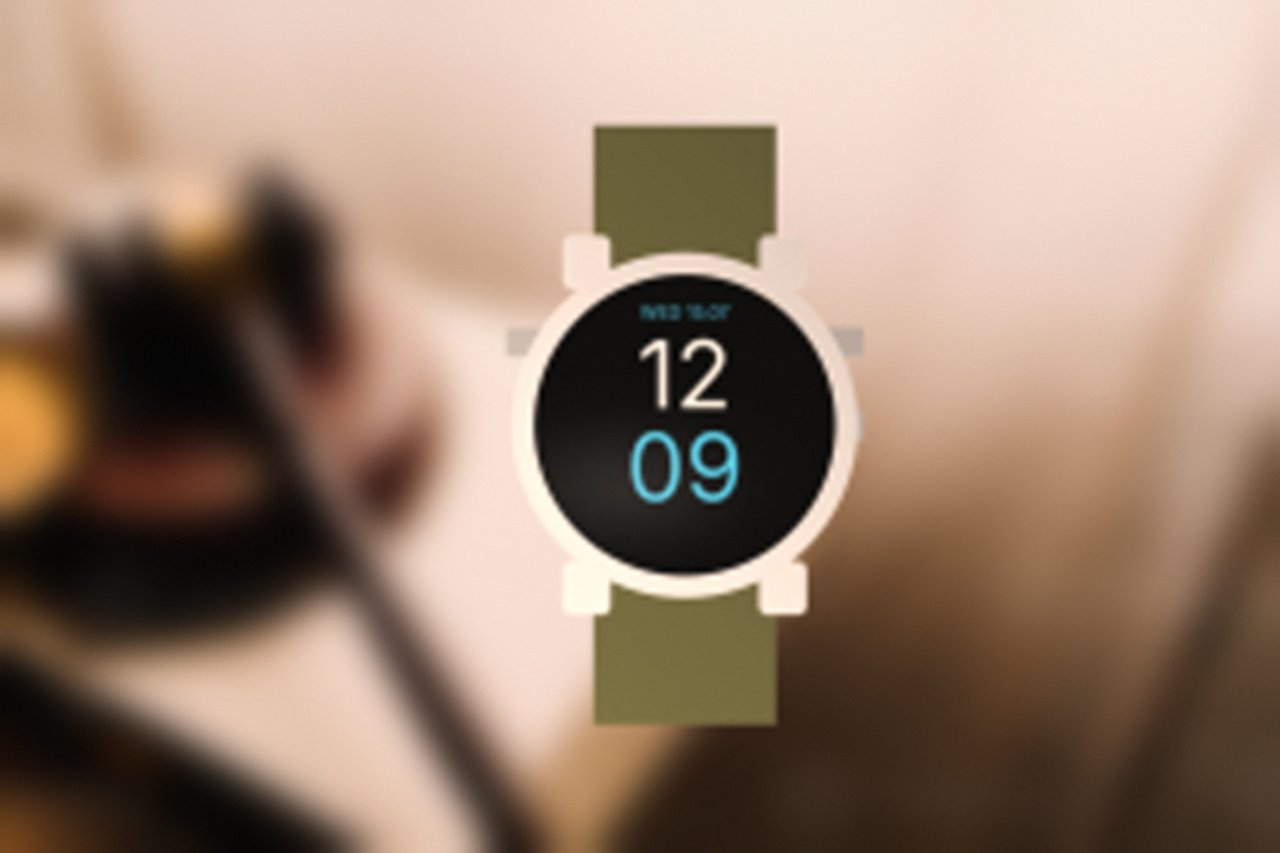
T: 12 h 09 min
